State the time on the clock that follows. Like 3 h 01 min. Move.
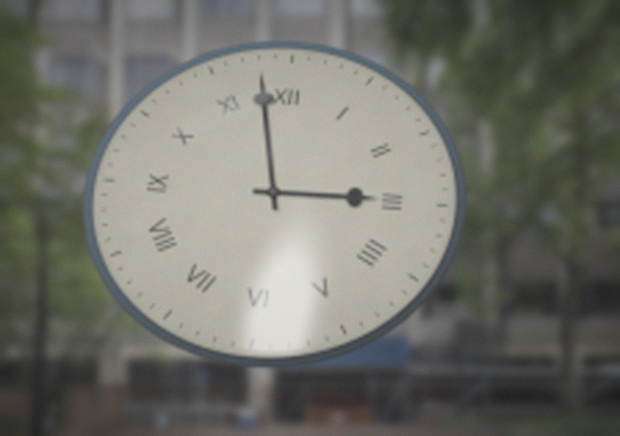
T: 2 h 58 min
